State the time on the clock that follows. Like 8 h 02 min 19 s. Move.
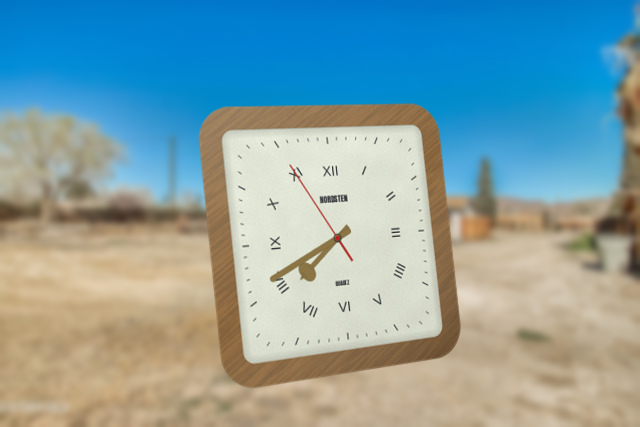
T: 7 h 40 min 55 s
